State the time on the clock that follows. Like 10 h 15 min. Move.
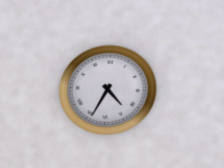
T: 4 h 34 min
